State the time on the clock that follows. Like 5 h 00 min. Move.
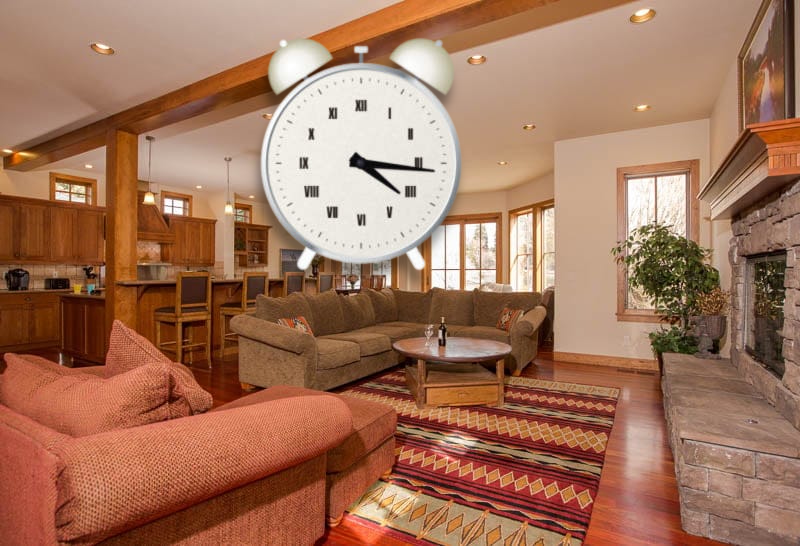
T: 4 h 16 min
